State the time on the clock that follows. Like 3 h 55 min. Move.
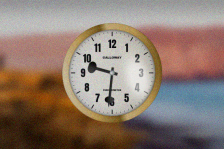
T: 9 h 31 min
